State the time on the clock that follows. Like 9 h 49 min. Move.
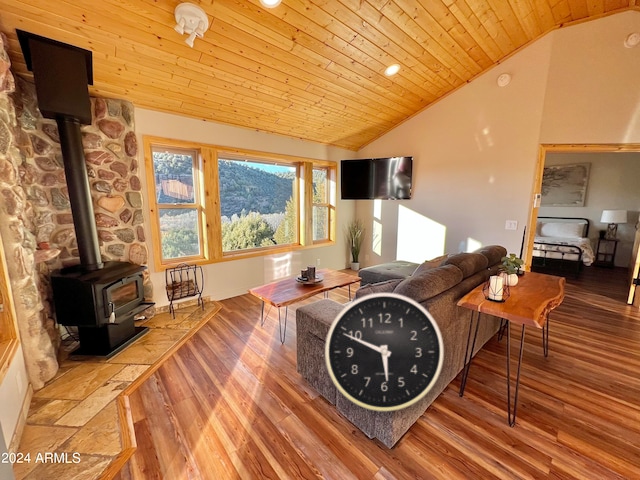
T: 5 h 49 min
